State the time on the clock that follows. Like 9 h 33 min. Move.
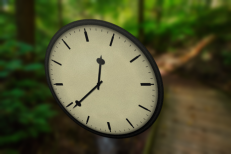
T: 12 h 39 min
